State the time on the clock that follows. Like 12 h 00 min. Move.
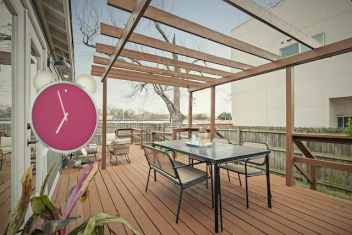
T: 6 h 57 min
